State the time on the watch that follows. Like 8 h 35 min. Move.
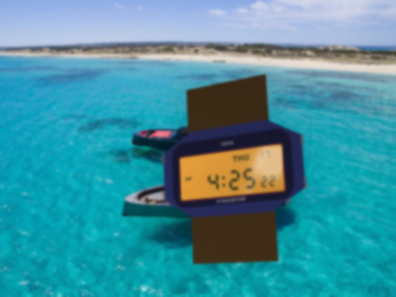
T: 4 h 25 min
